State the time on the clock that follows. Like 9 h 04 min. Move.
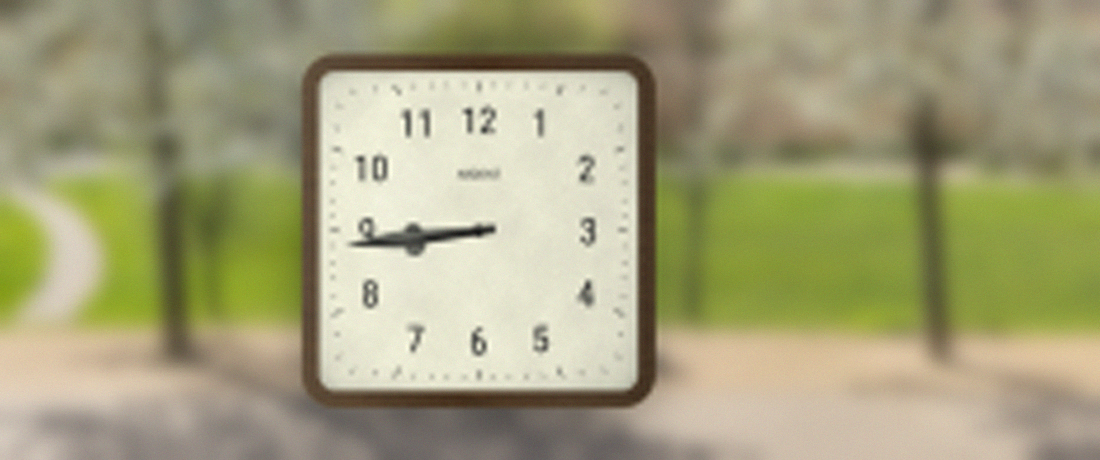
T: 8 h 44 min
